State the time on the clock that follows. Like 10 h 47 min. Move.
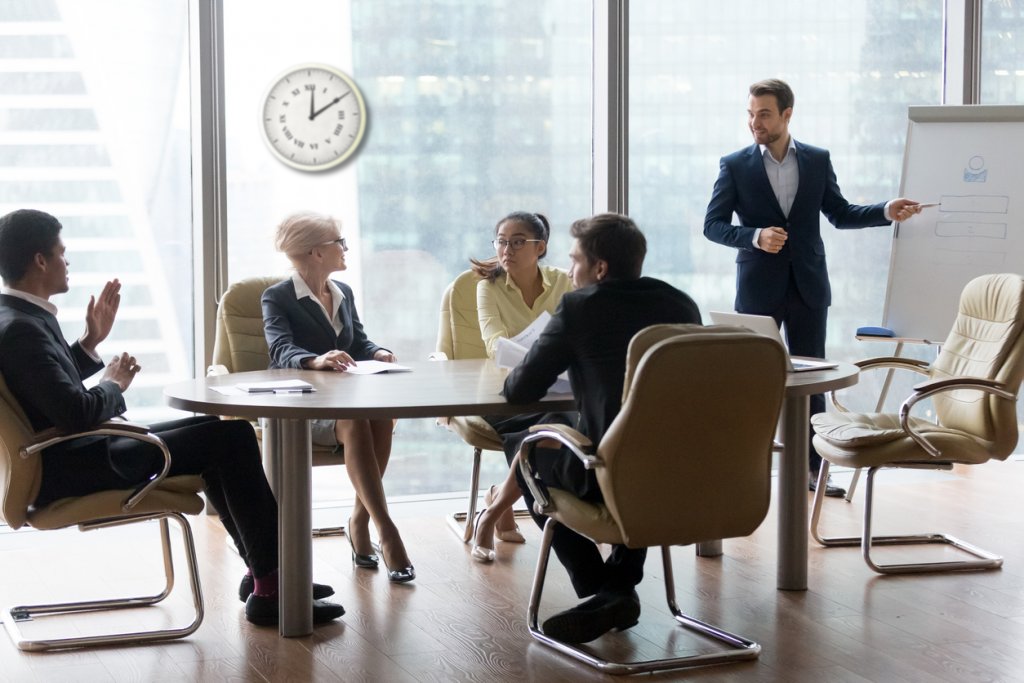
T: 12 h 10 min
